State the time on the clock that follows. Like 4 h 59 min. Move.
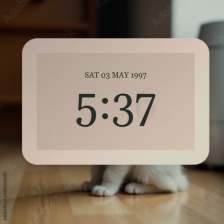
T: 5 h 37 min
